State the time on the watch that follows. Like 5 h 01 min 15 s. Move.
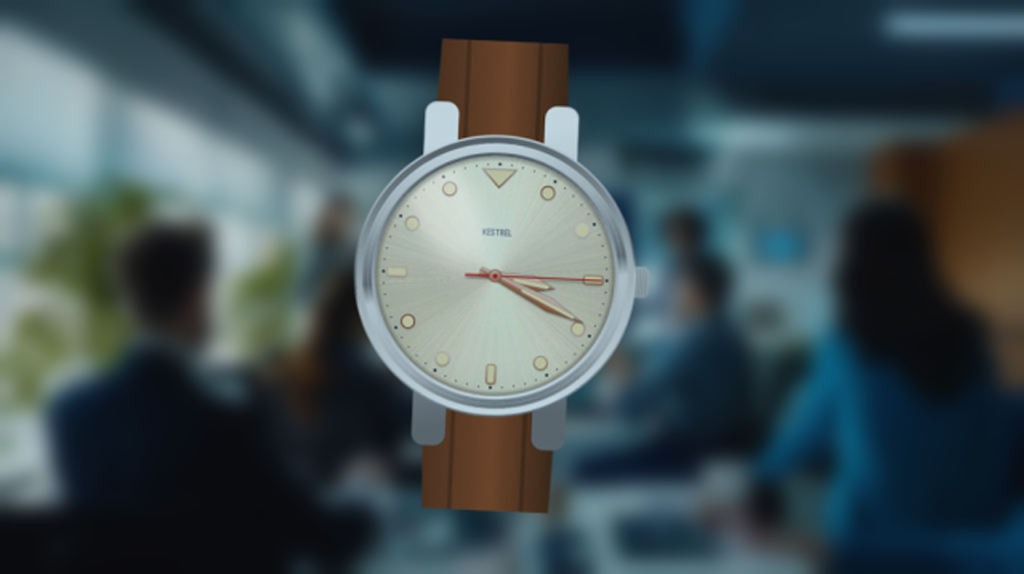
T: 3 h 19 min 15 s
